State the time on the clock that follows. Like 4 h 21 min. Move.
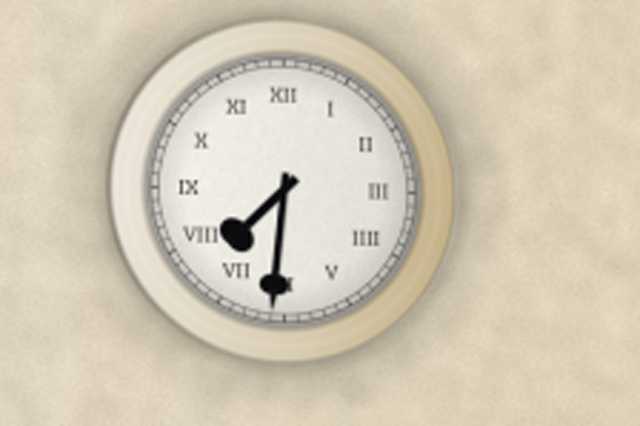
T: 7 h 31 min
